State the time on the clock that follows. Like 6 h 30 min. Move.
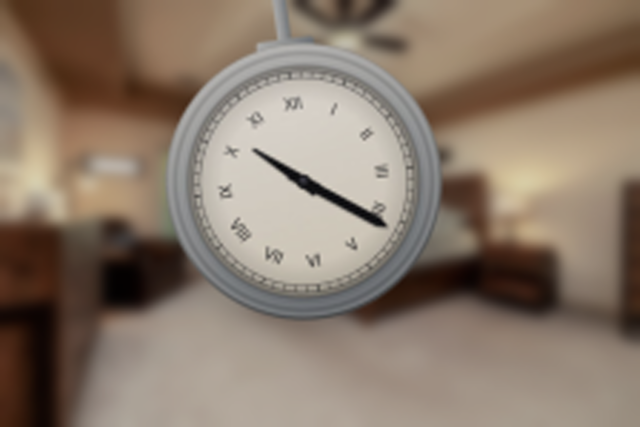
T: 10 h 21 min
